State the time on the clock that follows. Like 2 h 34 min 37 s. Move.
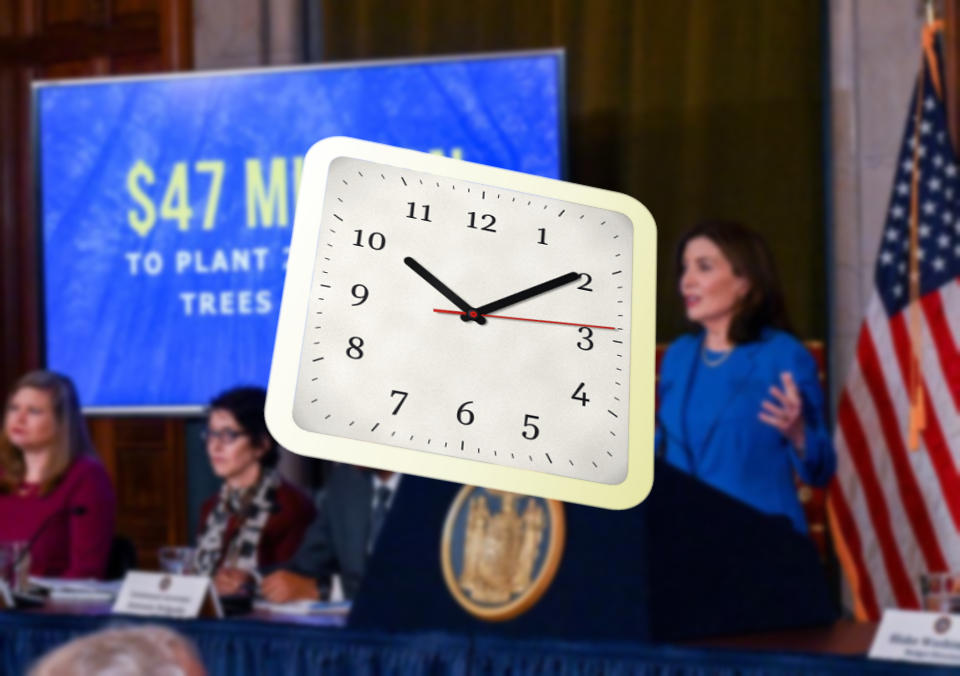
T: 10 h 09 min 14 s
